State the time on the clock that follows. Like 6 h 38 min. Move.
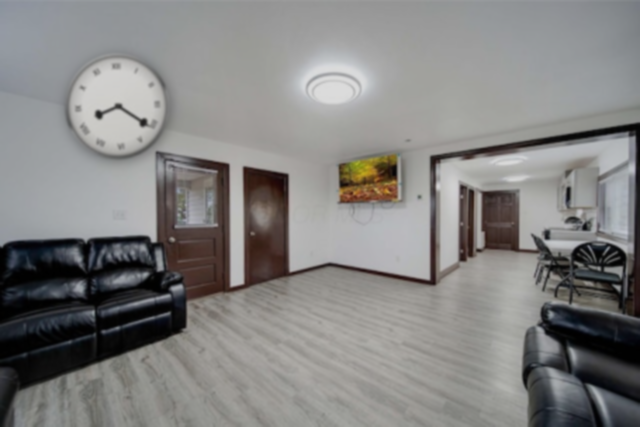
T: 8 h 21 min
